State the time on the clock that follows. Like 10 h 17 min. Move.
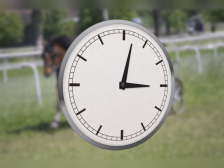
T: 3 h 02 min
